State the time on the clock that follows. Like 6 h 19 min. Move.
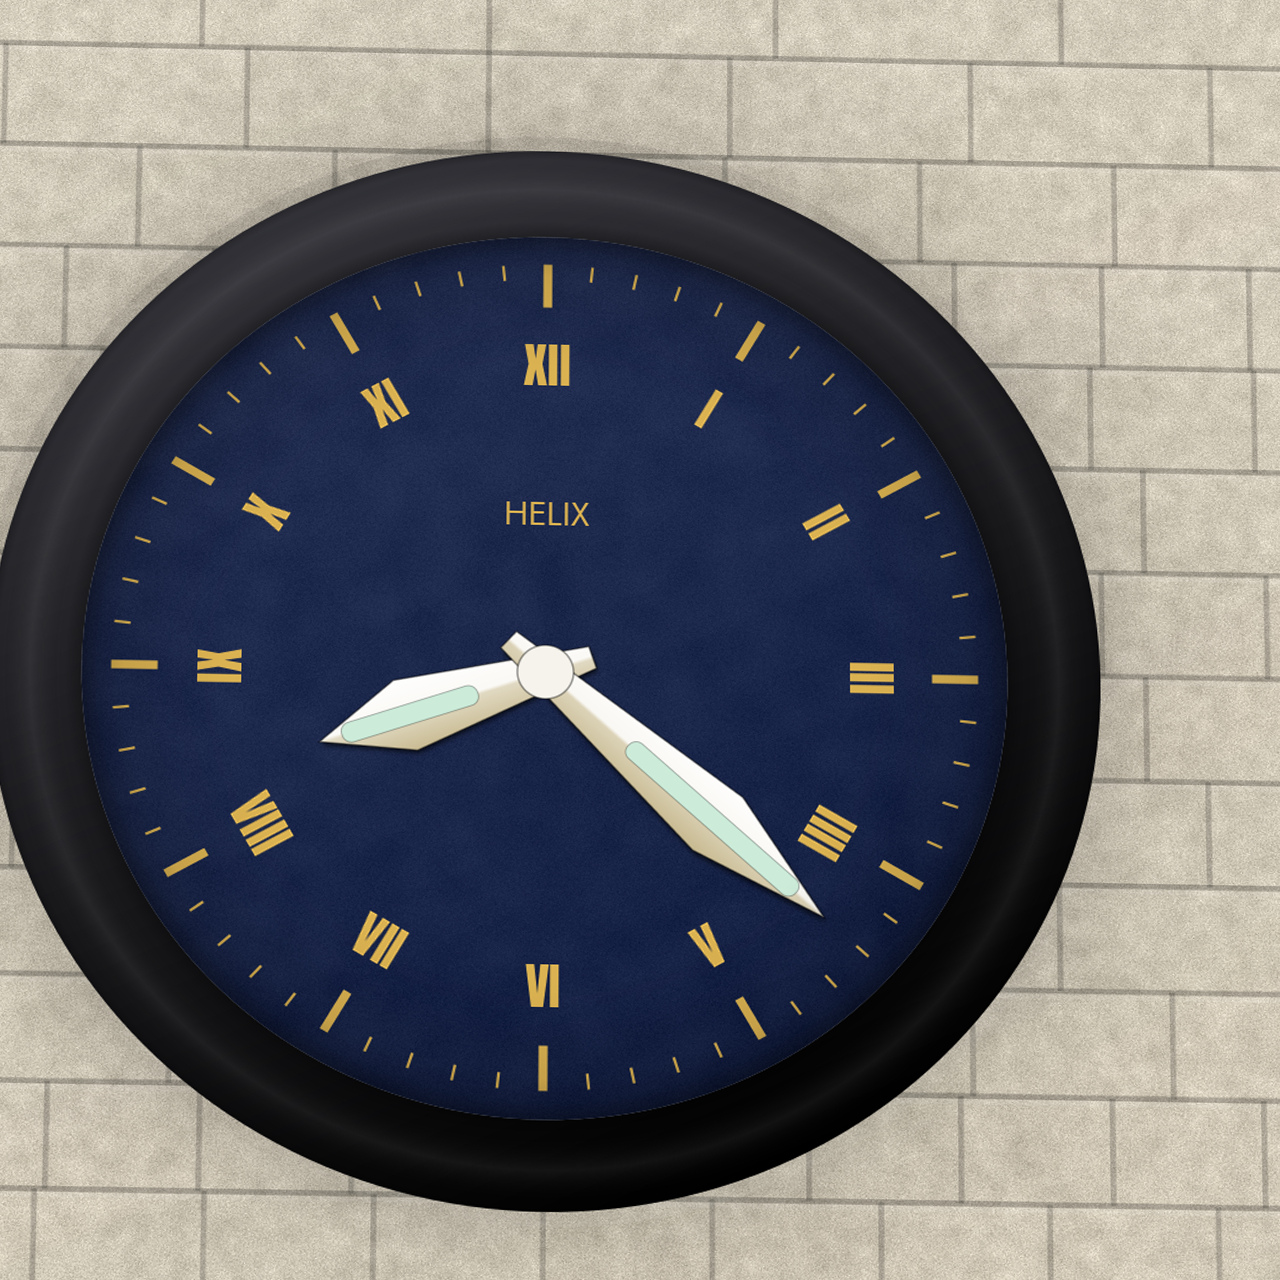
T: 8 h 22 min
